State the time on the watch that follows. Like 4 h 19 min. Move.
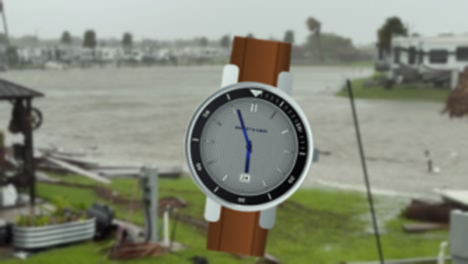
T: 5 h 56 min
